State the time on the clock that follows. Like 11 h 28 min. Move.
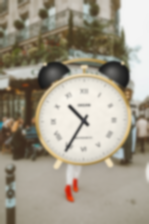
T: 10 h 35 min
